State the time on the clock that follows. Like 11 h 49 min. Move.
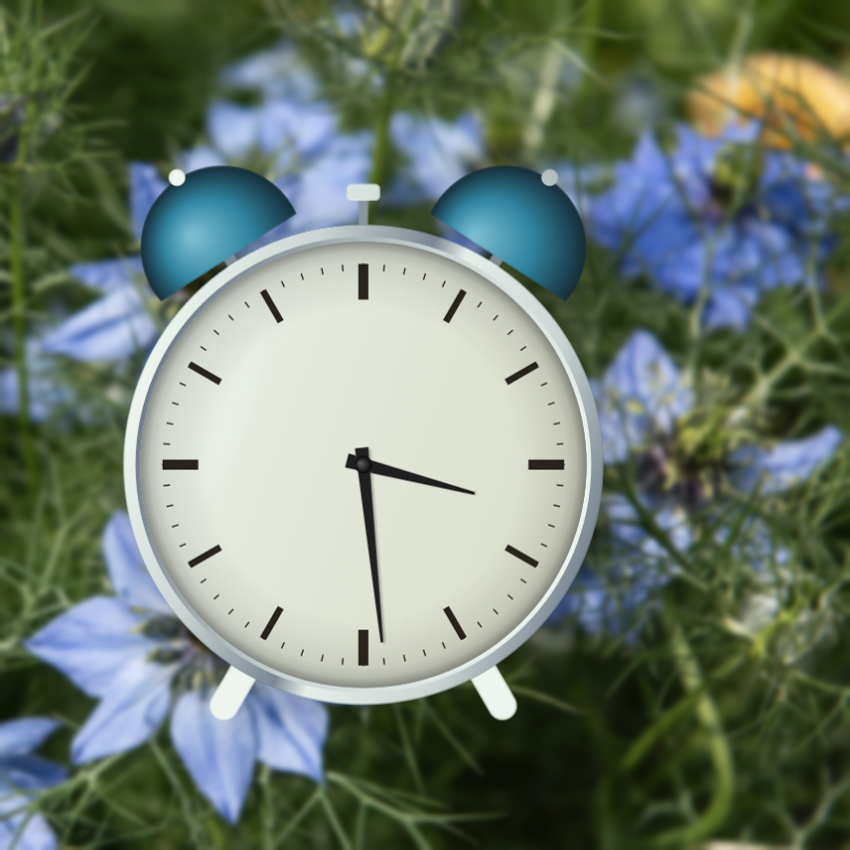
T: 3 h 29 min
